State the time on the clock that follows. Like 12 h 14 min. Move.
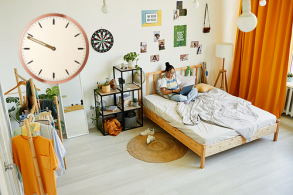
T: 9 h 49 min
